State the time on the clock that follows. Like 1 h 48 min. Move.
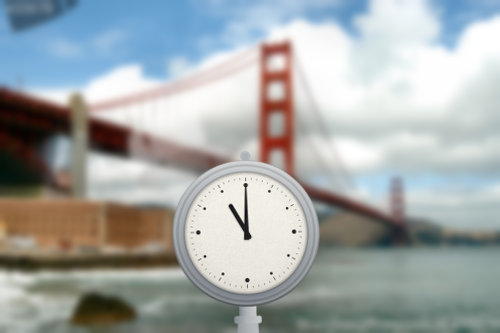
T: 11 h 00 min
